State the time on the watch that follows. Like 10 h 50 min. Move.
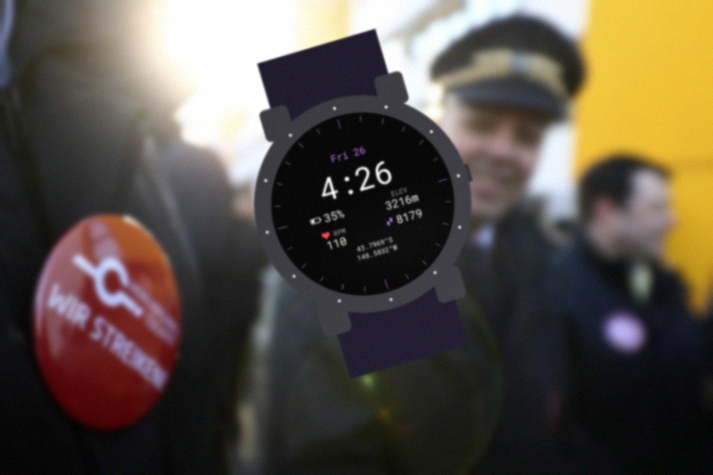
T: 4 h 26 min
